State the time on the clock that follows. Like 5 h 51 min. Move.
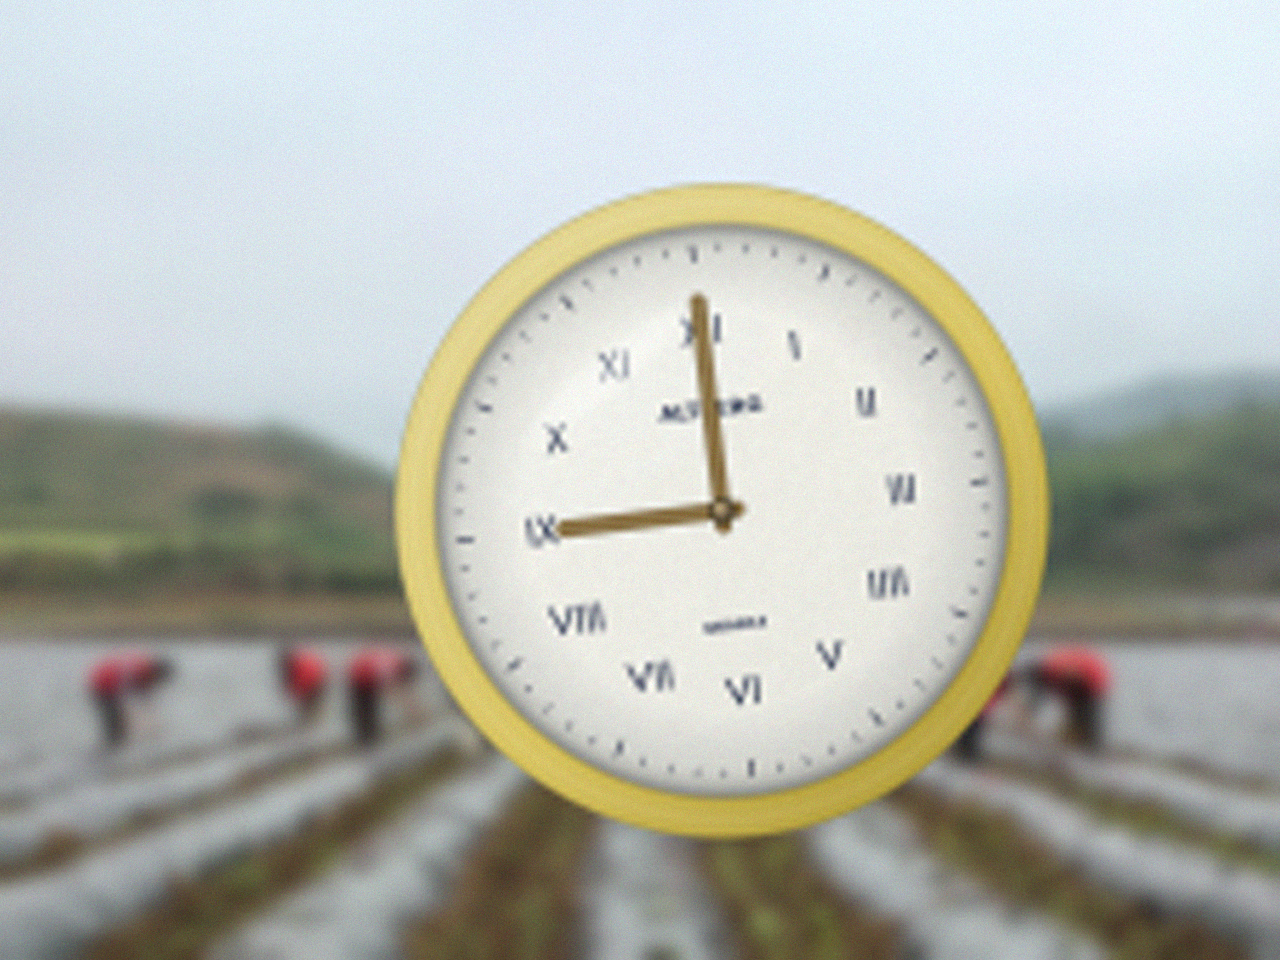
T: 9 h 00 min
